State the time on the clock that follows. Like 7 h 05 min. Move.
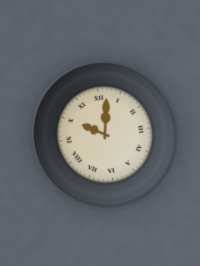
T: 10 h 02 min
